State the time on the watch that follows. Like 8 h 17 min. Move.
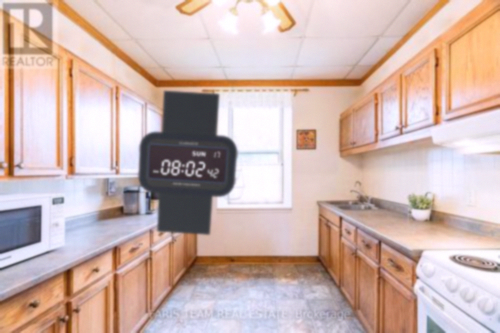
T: 8 h 02 min
